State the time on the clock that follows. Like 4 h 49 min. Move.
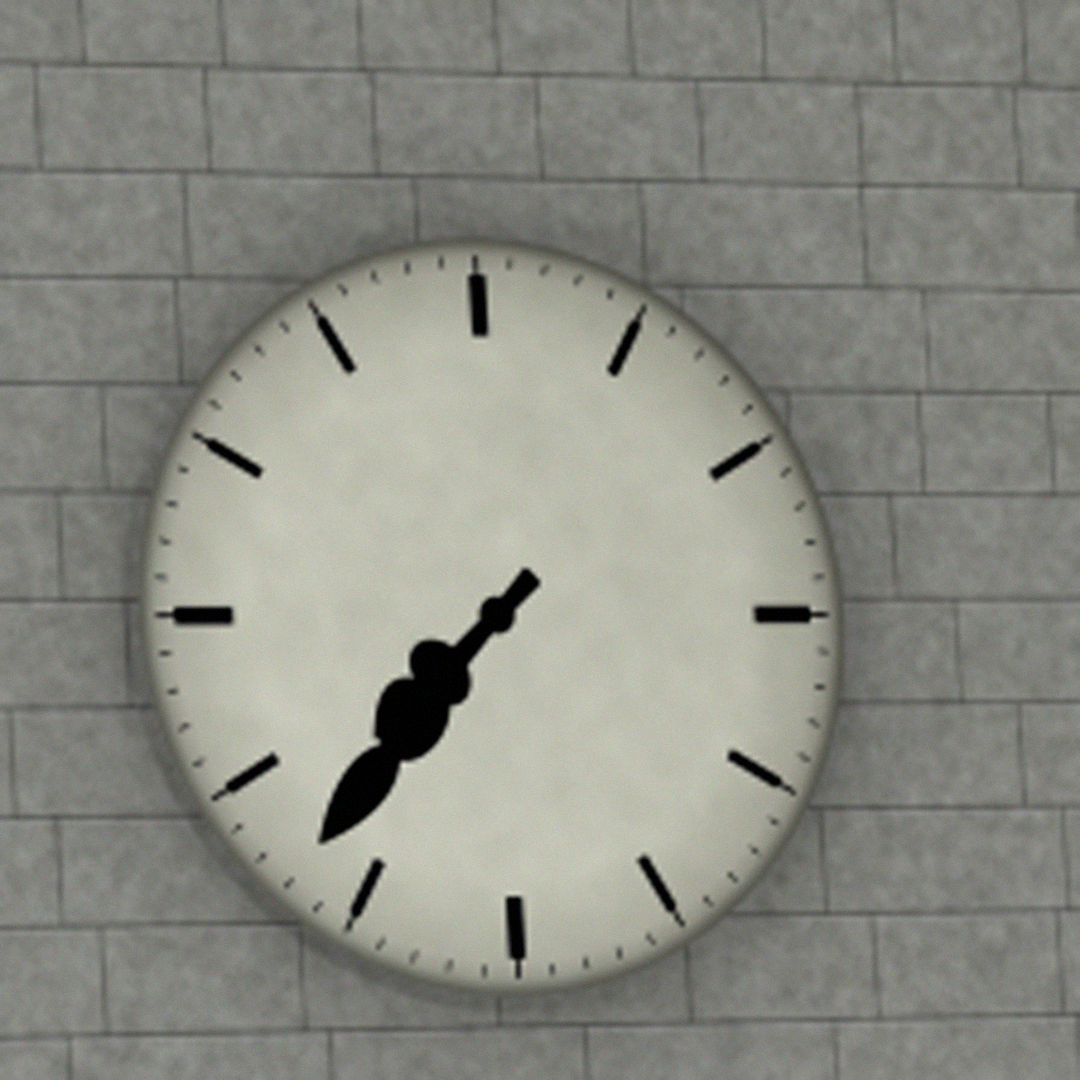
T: 7 h 37 min
